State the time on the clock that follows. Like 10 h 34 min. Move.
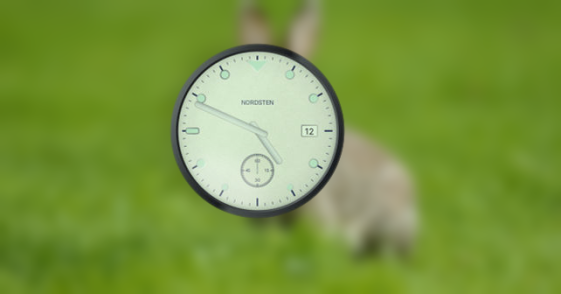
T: 4 h 49 min
